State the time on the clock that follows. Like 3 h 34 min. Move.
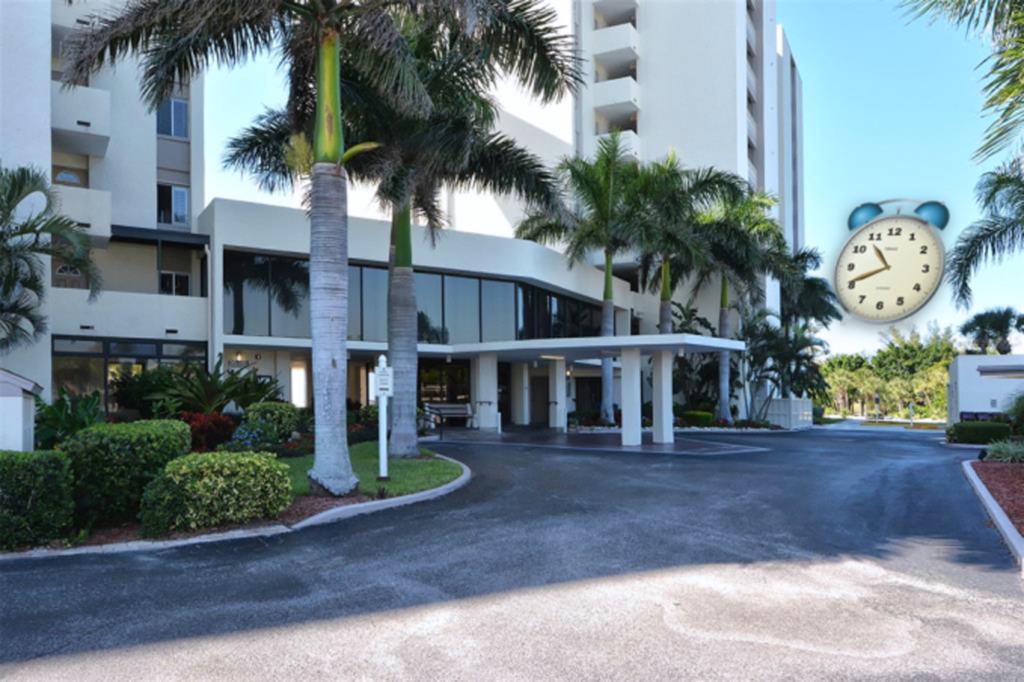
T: 10 h 41 min
